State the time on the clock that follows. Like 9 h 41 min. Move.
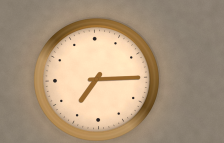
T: 7 h 15 min
